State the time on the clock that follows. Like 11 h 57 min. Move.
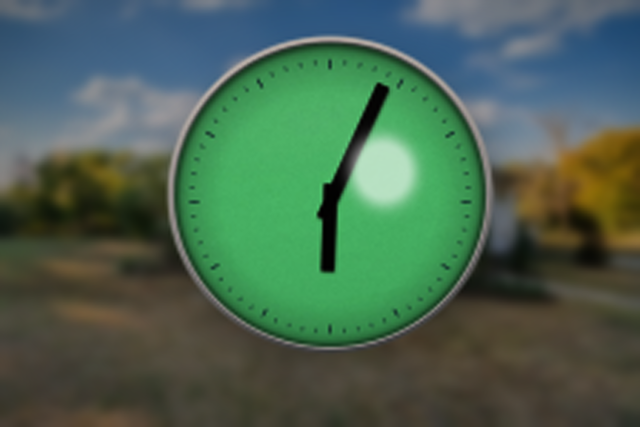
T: 6 h 04 min
